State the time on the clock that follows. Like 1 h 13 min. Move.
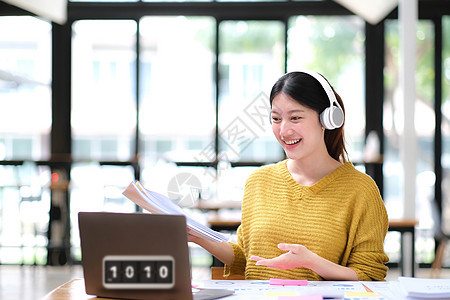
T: 10 h 10 min
